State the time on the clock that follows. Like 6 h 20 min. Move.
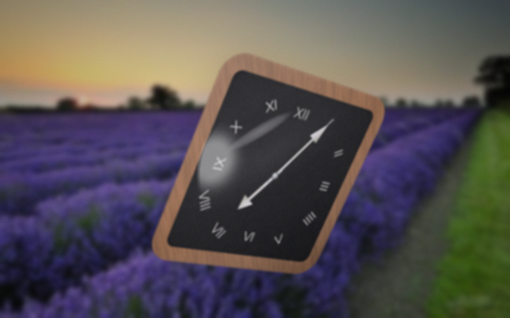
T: 7 h 05 min
